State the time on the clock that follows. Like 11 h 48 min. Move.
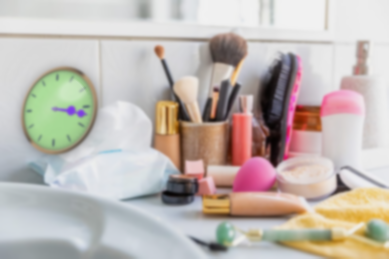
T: 3 h 17 min
